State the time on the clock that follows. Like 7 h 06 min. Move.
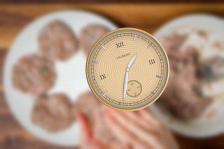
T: 1 h 34 min
